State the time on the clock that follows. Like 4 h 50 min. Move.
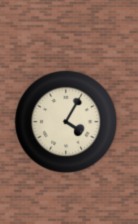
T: 4 h 05 min
